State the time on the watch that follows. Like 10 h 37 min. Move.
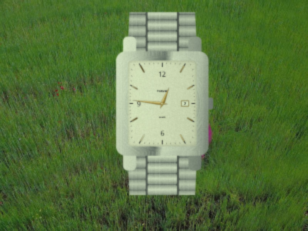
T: 12 h 46 min
